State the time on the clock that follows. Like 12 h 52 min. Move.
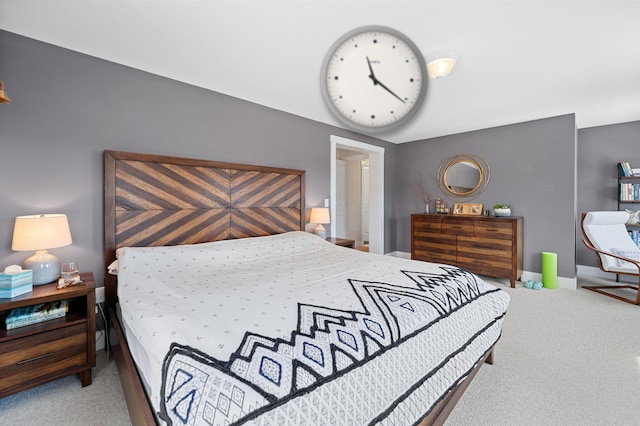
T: 11 h 21 min
